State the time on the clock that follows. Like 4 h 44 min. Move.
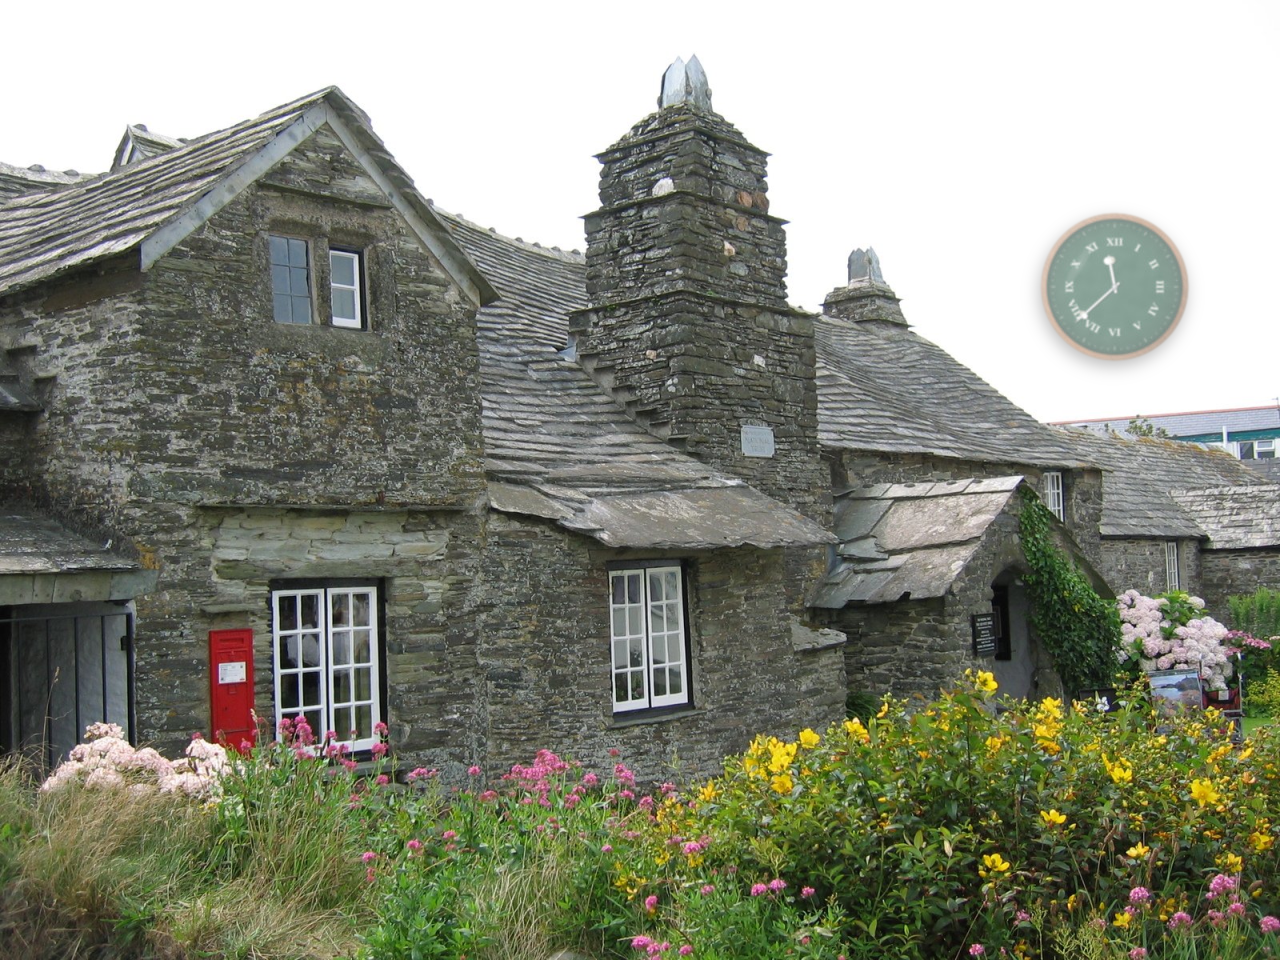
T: 11 h 38 min
